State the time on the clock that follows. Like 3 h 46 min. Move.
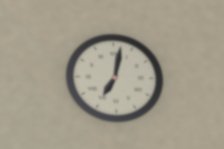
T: 7 h 02 min
